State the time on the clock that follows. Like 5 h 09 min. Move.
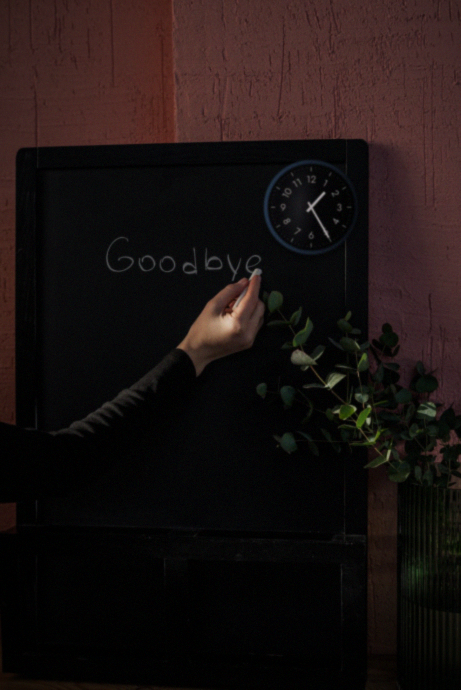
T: 1 h 25 min
